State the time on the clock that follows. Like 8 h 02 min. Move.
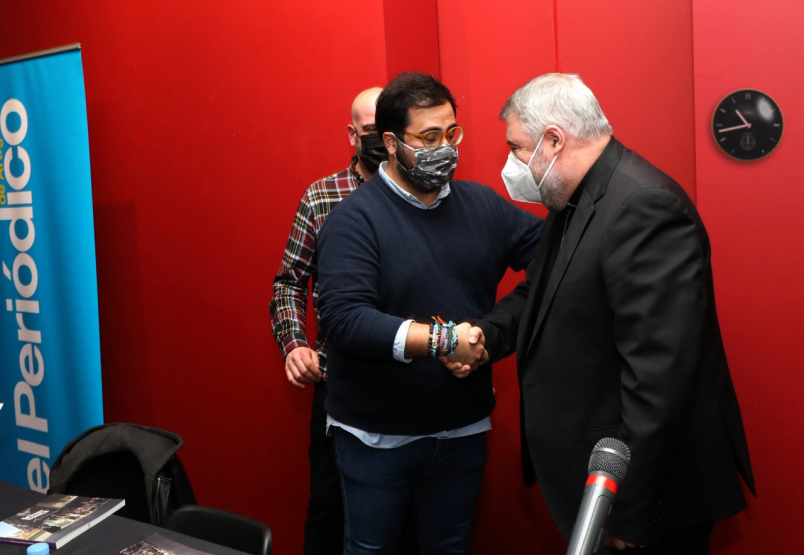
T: 10 h 43 min
